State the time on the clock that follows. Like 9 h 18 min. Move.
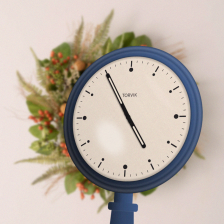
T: 4 h 55 min
